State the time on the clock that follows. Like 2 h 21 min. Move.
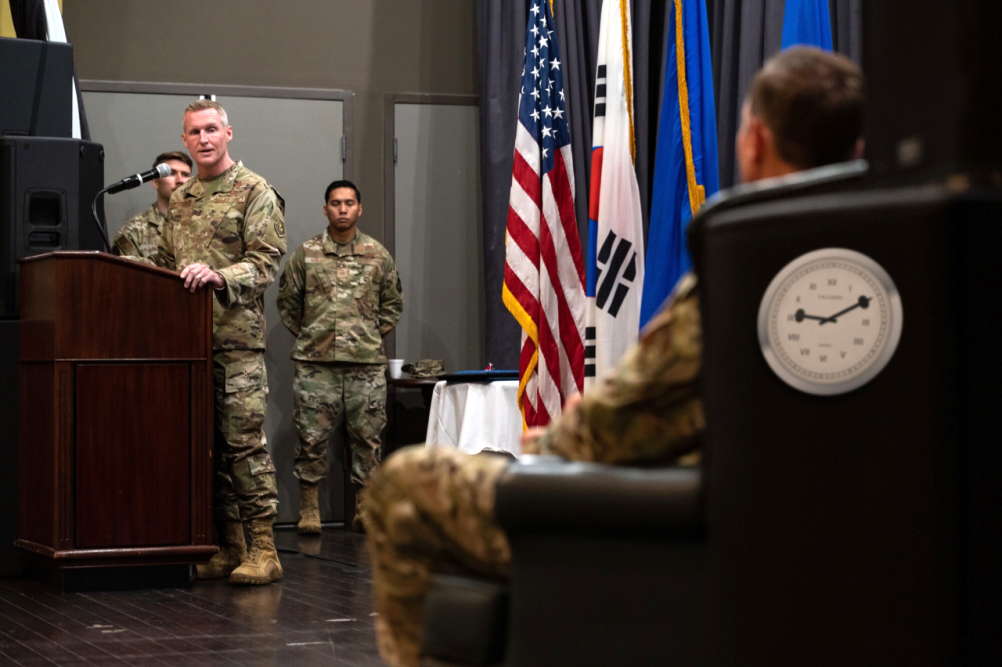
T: 9 h 10 min
